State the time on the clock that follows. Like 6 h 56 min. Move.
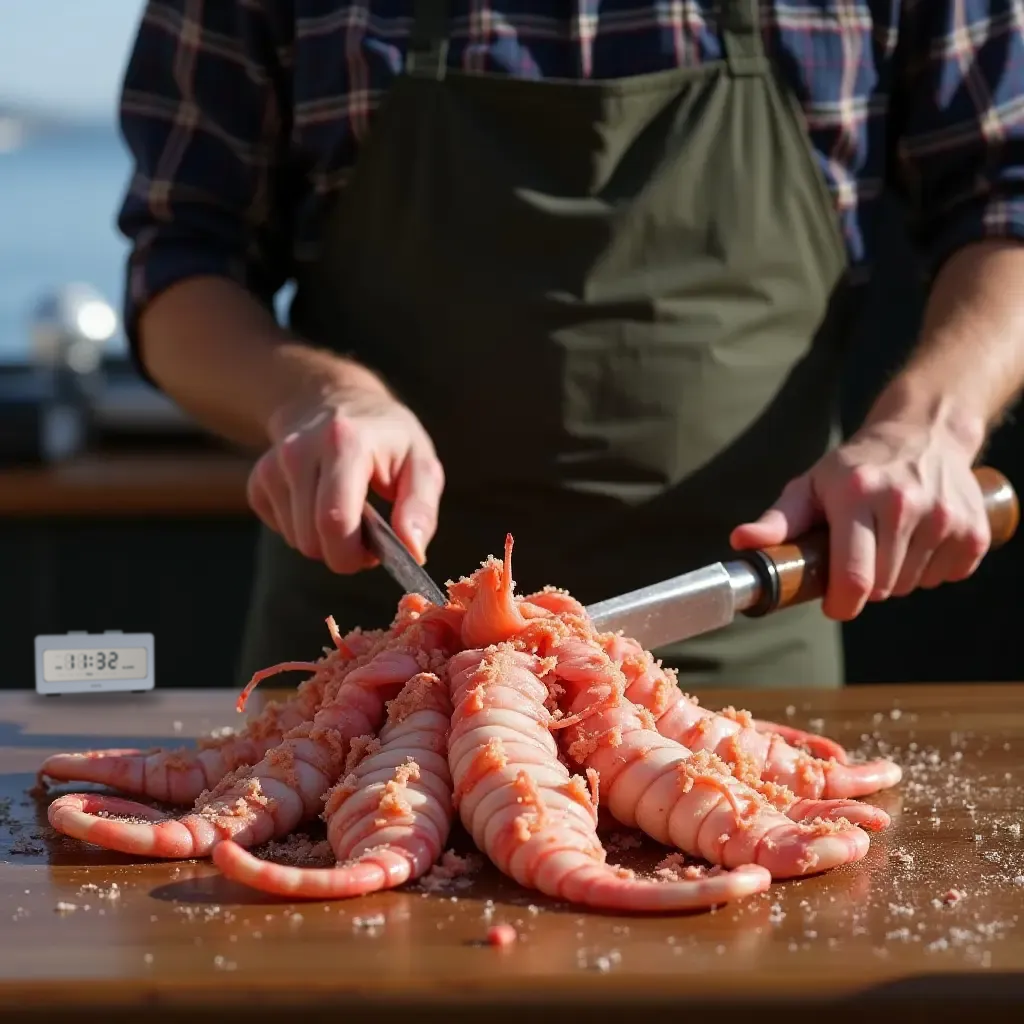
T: 11 h 32 min
